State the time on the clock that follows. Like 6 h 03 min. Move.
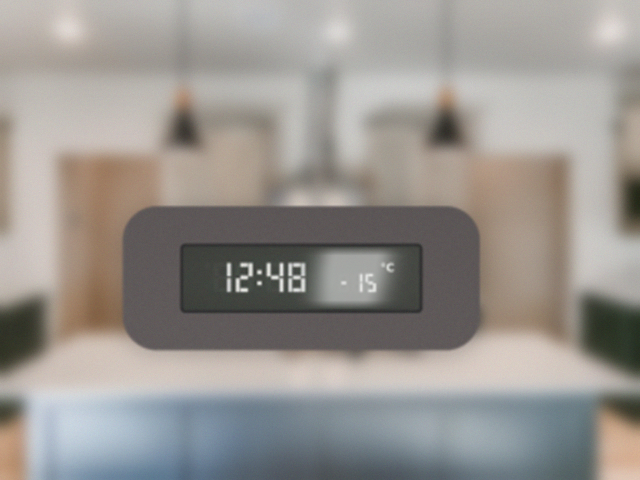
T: 12 h 48 min
